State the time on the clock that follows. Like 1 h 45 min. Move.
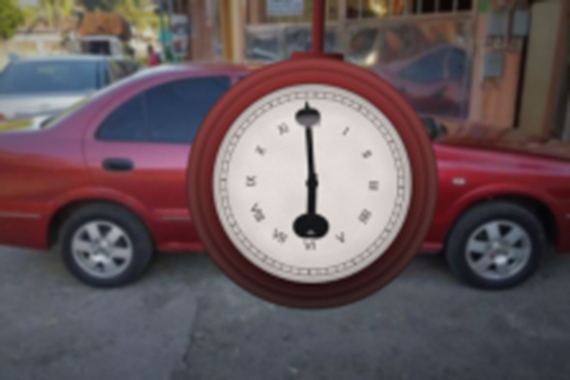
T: 5 h 59 min
